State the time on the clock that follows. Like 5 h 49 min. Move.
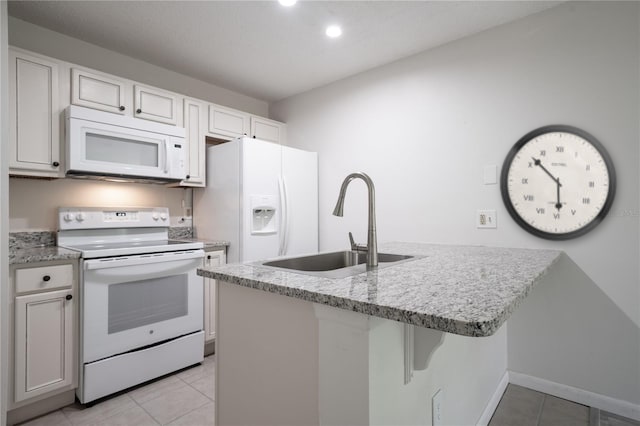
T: 5 h 52 min
